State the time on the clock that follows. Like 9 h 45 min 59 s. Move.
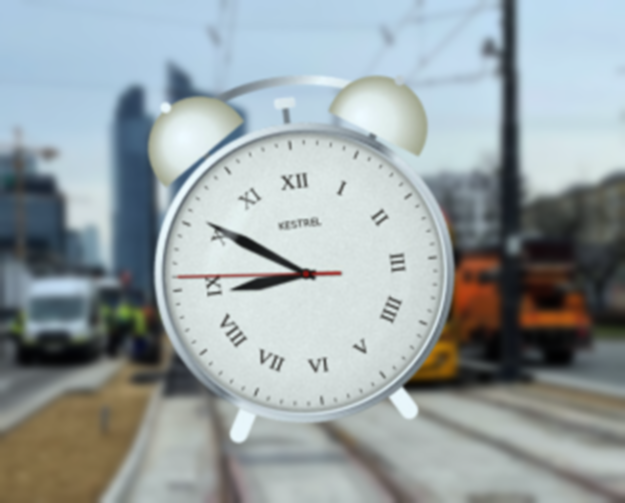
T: 8 h 50 min 46 s
